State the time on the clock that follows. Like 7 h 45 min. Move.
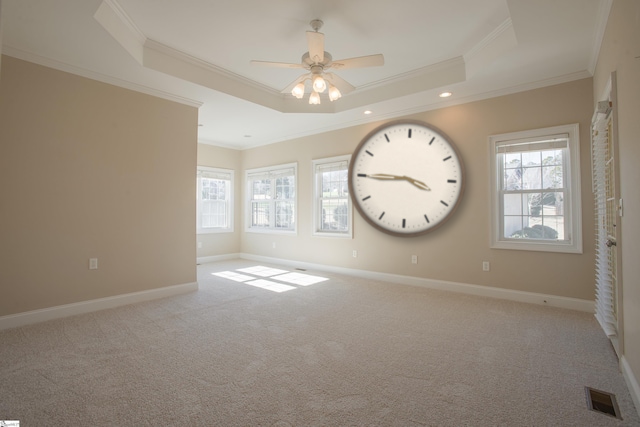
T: 3 h 45 min
